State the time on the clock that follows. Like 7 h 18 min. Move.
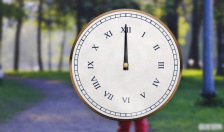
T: 12 h 00 min
